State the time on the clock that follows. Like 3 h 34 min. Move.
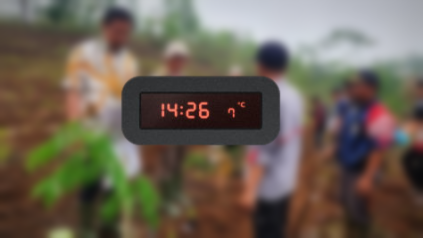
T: 14 h 26 min
